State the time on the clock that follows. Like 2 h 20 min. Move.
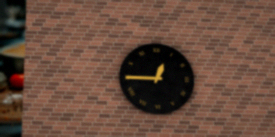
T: 12 h 45 min
